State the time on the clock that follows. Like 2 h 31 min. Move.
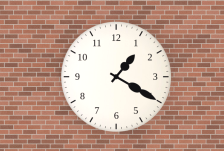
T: 1 h 20 min
